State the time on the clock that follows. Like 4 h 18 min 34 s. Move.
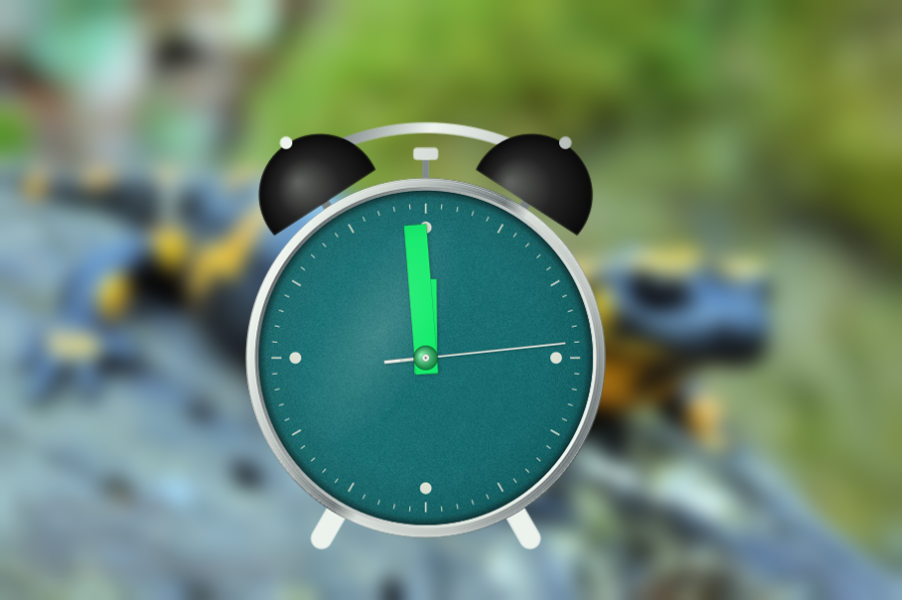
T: 11 h 59 min 14 s
